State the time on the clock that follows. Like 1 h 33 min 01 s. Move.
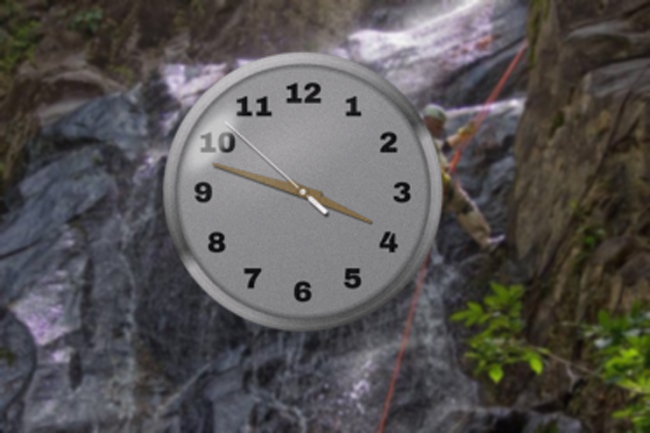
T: 3 h 47 min 52 s
